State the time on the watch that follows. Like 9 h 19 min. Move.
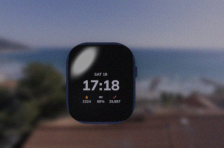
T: 17 h 18 min
